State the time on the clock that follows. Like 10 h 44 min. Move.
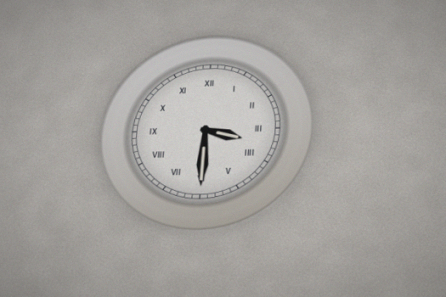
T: 3 h 30 min
